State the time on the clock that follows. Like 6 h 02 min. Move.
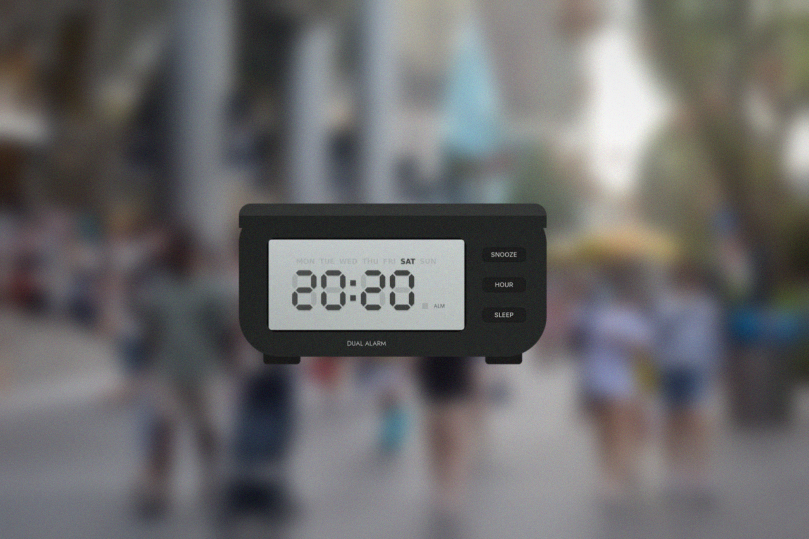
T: 20 h 20 min
